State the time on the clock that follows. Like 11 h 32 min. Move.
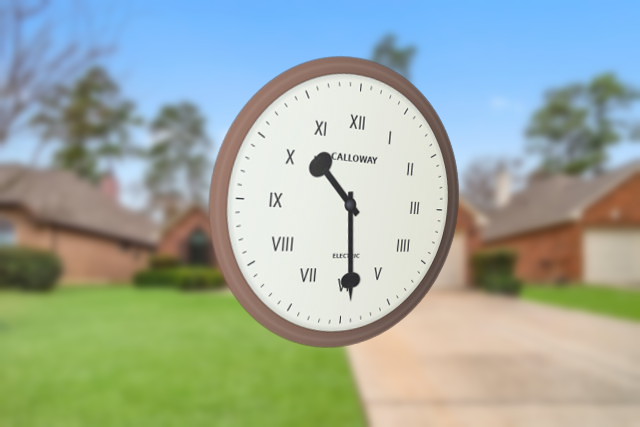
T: 10 h 29 min
